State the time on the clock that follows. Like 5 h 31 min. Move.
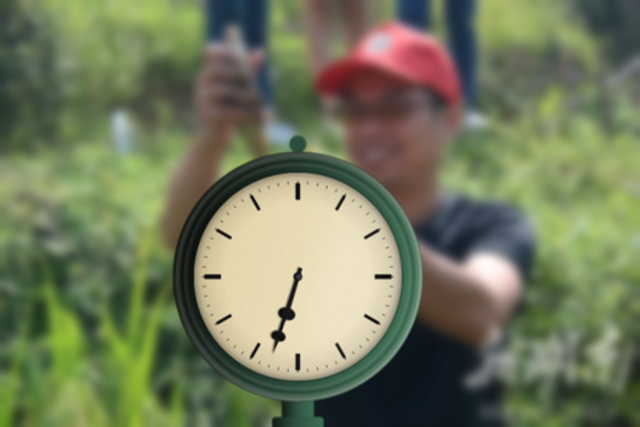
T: 6 h 33 min
